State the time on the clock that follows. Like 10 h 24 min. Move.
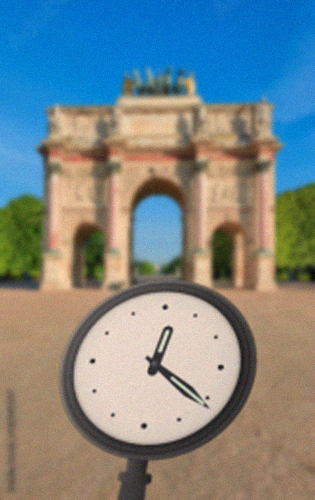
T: 12 h 21 min
